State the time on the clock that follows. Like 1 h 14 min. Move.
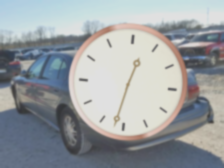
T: 12 h 32 min
